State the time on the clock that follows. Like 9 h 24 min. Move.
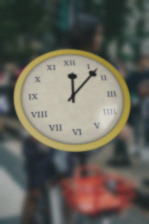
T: 12 h 07 min
